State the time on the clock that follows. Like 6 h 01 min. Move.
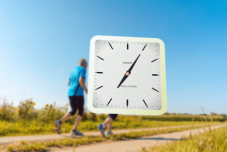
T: 7 h 05 min
